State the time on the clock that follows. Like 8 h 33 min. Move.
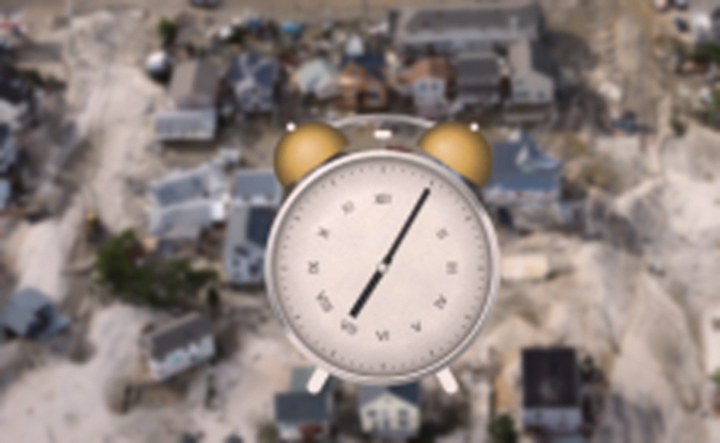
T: 7 h 05 min
